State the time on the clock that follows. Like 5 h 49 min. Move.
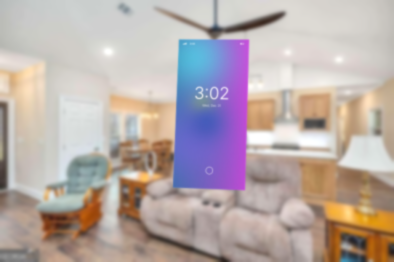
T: 3 h 02 min
